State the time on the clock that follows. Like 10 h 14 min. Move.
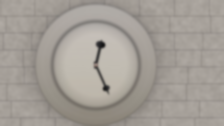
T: 12 h 26 min
